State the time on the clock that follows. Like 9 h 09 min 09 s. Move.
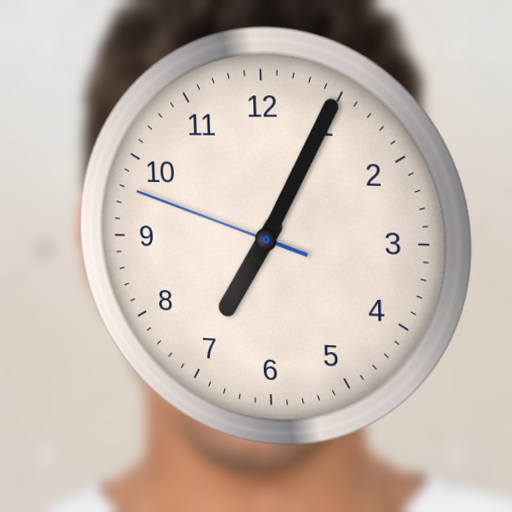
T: 7 h 04 min 48 s
